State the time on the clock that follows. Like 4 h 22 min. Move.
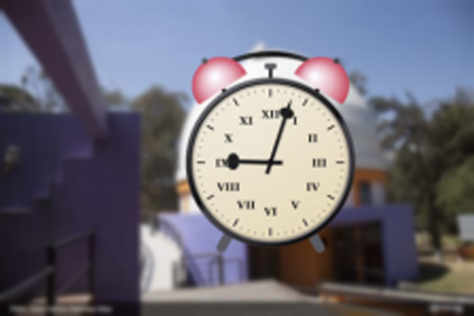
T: 9 h 03 min
